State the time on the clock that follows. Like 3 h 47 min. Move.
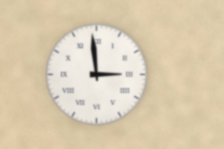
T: 2 h 59 min
